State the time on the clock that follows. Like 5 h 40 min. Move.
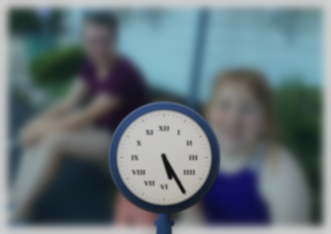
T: 5 h 25 min
